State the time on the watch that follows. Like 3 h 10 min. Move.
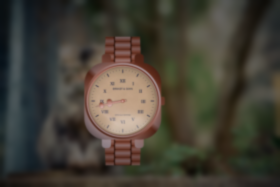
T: 8 h 43 min
